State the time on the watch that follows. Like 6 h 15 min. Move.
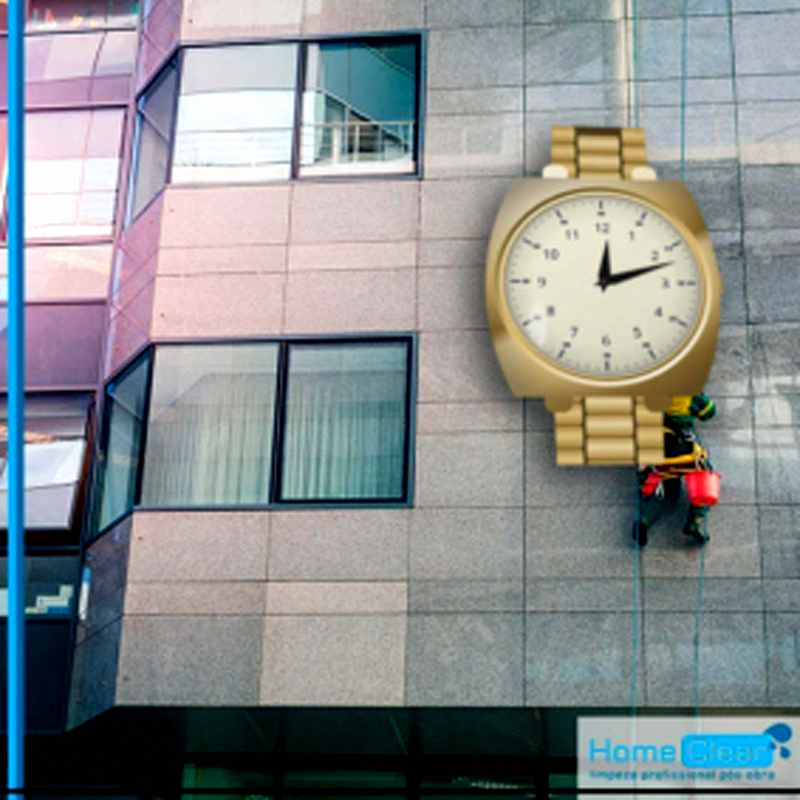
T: 12 h 12 min
